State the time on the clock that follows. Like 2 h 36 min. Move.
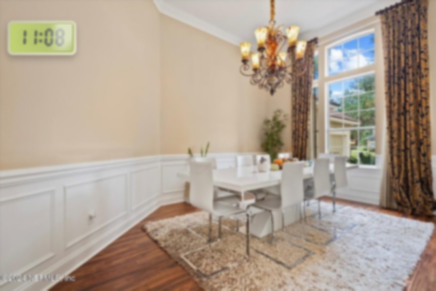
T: 11 h 08 min
